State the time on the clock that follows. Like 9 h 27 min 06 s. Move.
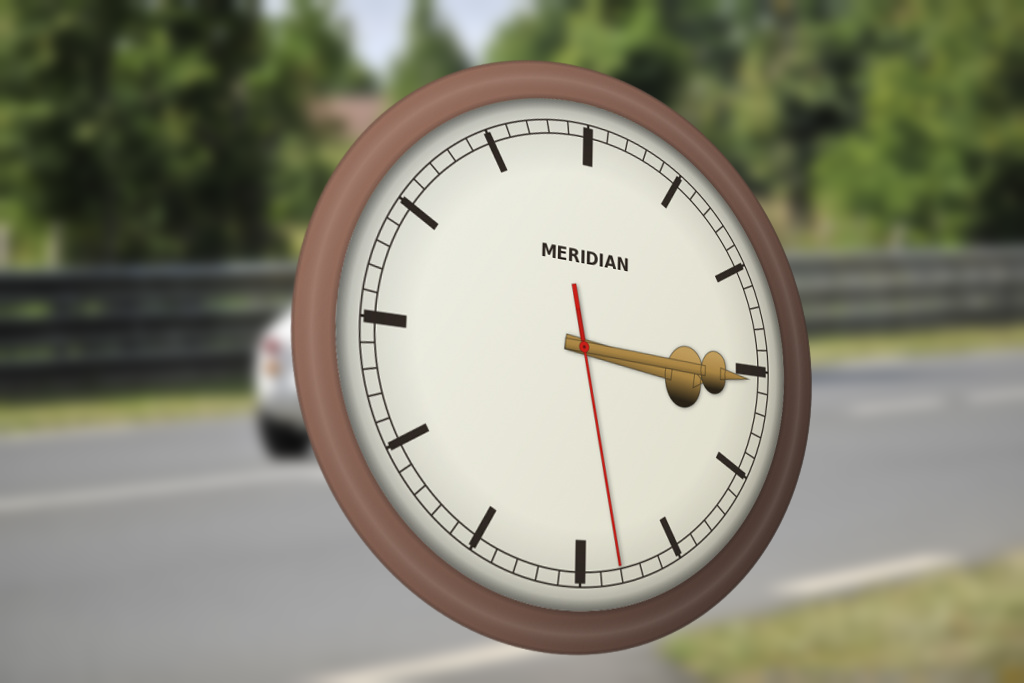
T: 3 h 15 min 28 s
